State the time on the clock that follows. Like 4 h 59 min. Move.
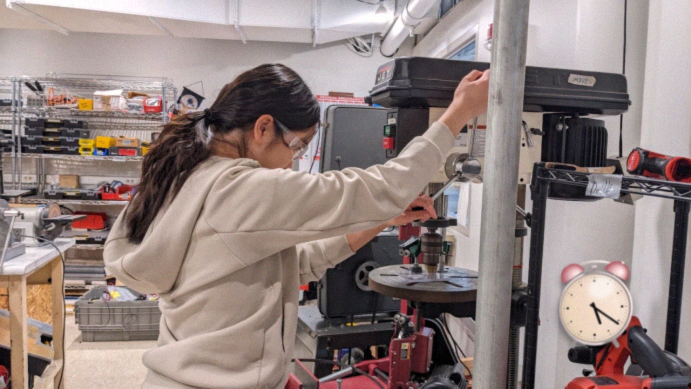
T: 5 h 21 min
